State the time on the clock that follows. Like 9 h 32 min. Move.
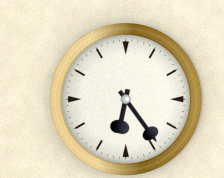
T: 6 h 24 min
